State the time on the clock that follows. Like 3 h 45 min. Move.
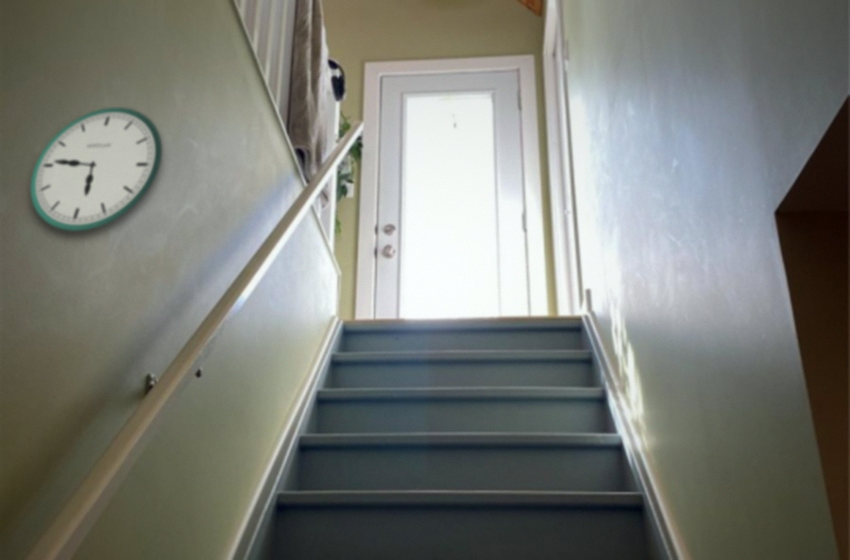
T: 5 h 46 min
